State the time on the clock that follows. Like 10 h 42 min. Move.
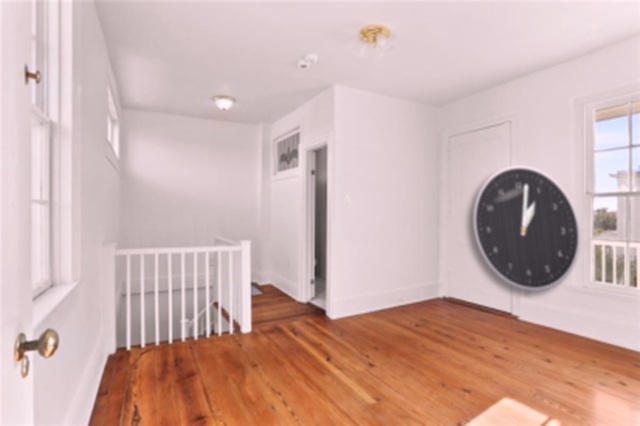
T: 1 h 02 min
